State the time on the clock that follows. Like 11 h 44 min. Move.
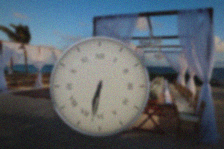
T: 6 h 32 min
